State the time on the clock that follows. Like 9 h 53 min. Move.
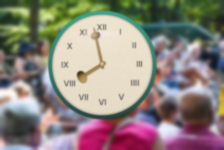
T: 7 h 58 min
